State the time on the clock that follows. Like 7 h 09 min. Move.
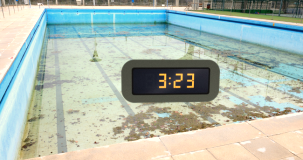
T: 3 h 23 min
